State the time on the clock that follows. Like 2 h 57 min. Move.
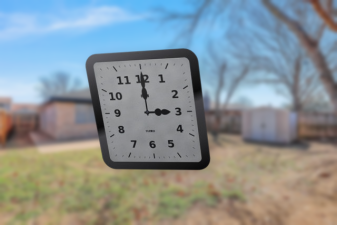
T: 3 h 00 min
